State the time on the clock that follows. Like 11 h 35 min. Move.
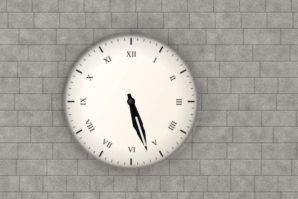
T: 5 h 27 min
